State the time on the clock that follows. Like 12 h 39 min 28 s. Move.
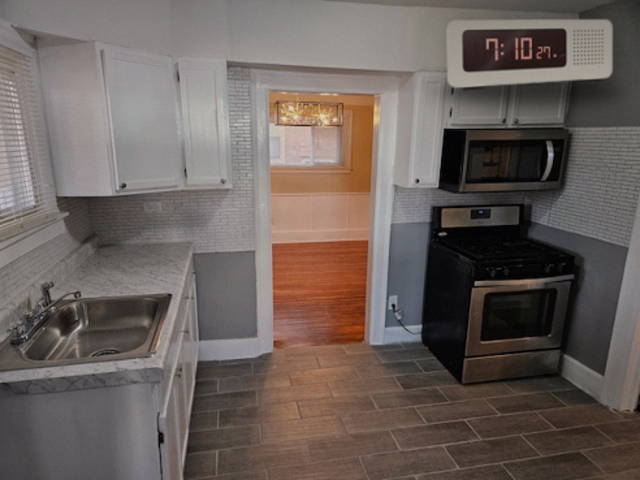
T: 7 h 10 min 27 s
